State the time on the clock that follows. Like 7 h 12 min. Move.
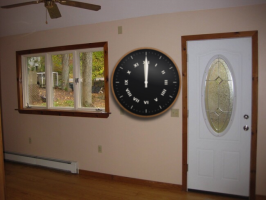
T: 12 h 00 min
